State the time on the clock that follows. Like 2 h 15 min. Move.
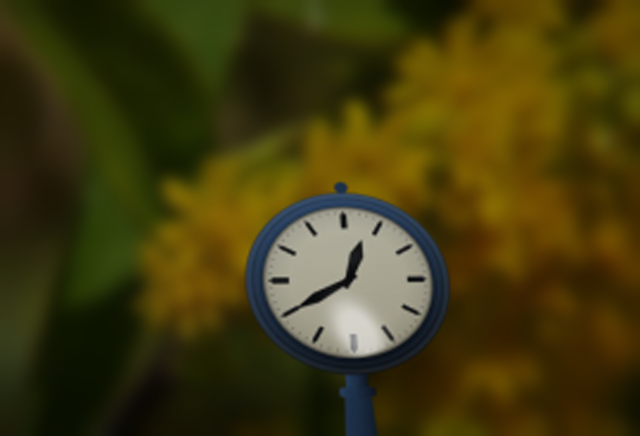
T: 12 h 40 min
